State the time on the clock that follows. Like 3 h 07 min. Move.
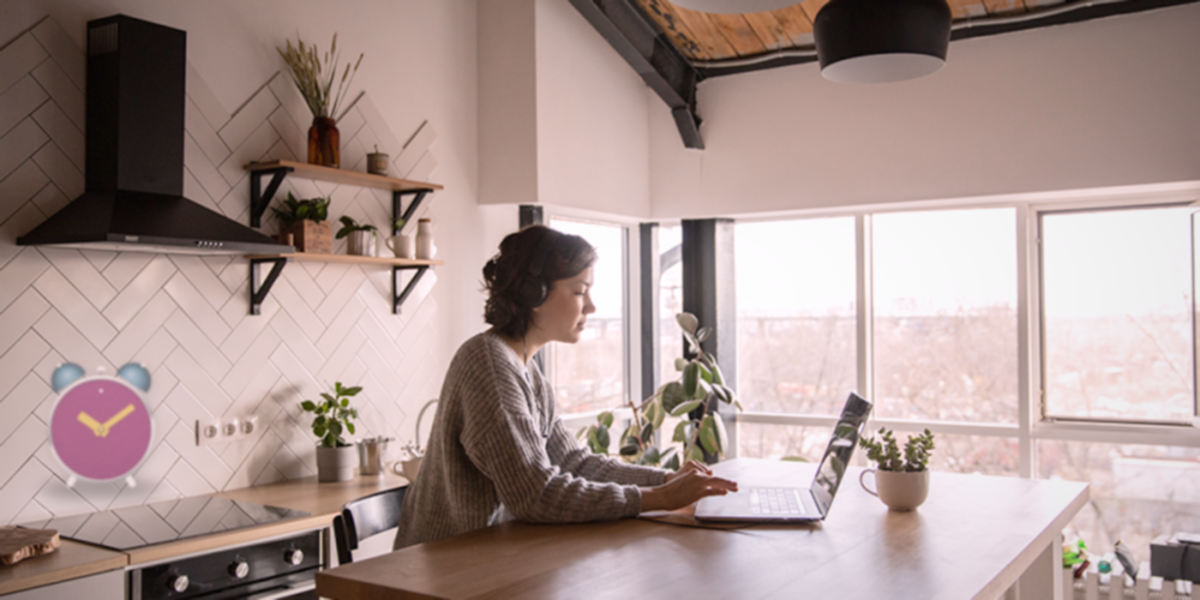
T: 10 h 09 min
